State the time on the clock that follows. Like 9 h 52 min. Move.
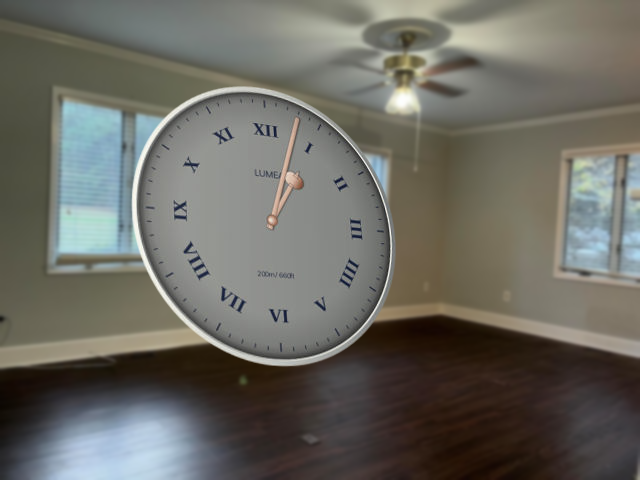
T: 1 h 03 min
